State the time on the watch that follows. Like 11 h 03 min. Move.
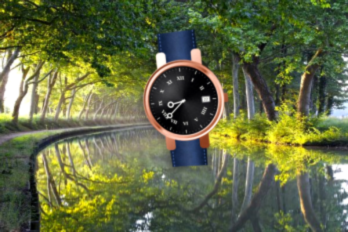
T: 8 h 38 min
